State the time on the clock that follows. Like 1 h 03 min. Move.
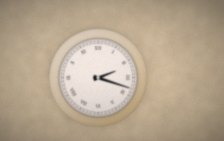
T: 2 h 18 min
